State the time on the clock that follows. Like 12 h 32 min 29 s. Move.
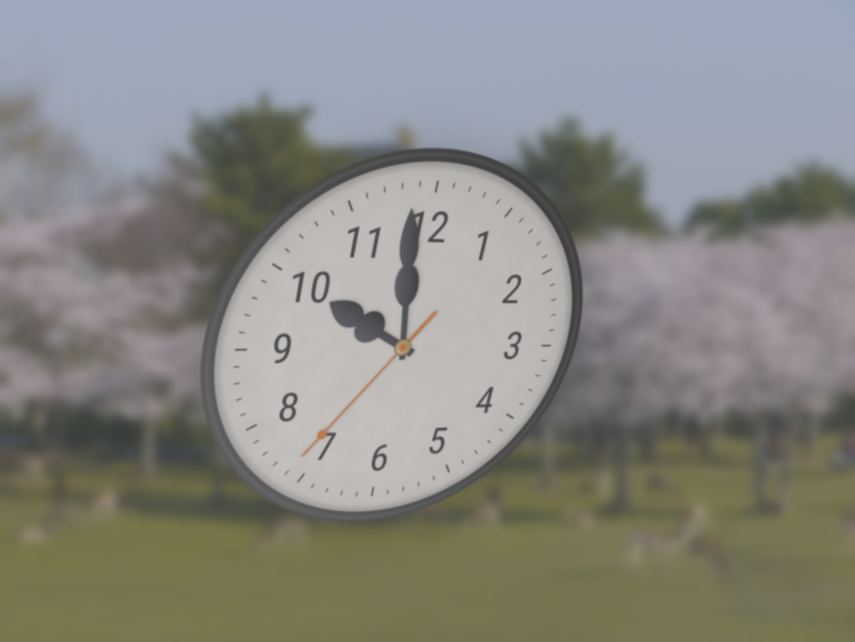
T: 9 h 58 min 36 s
